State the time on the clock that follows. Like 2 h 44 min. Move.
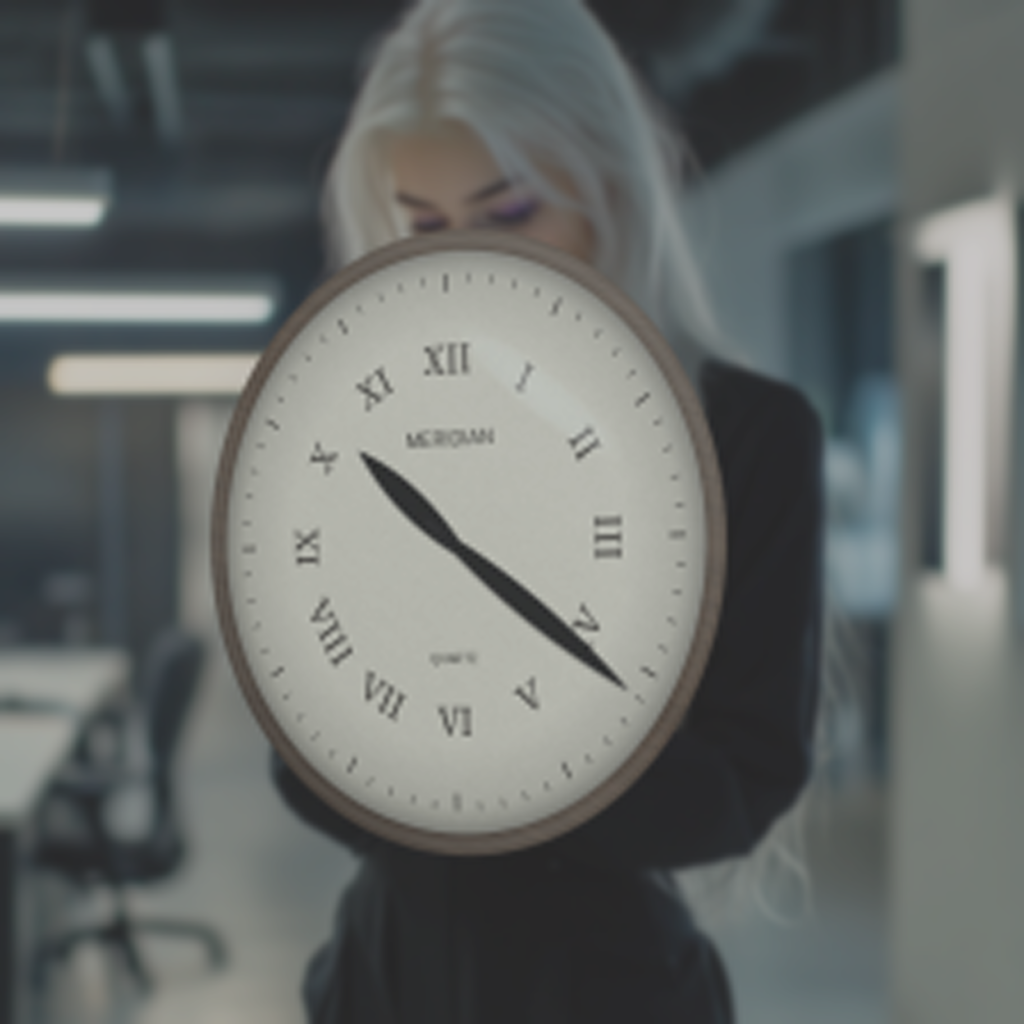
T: 10 h 21 min
